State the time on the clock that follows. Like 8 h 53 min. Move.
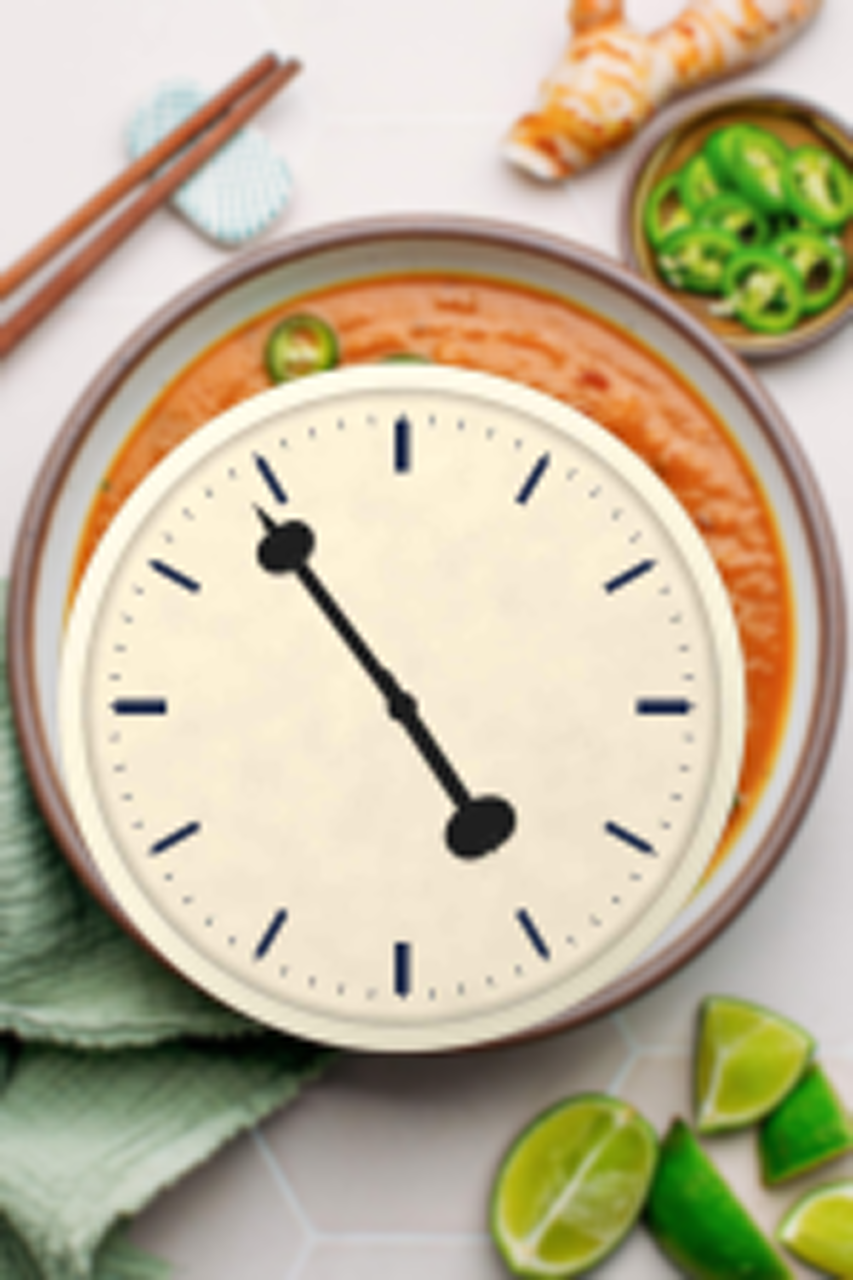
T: 4 h 54 min
